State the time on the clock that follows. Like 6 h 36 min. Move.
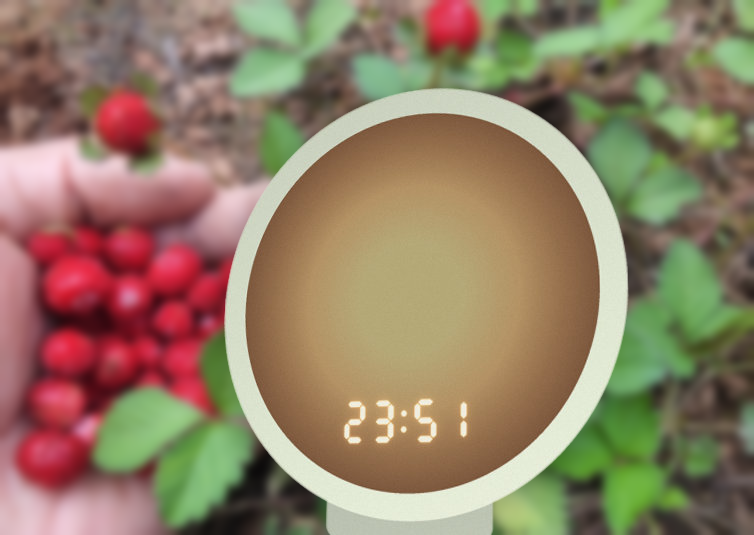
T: 23 h 51 min
